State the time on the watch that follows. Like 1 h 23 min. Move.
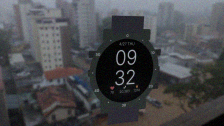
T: 9 h 32 min
